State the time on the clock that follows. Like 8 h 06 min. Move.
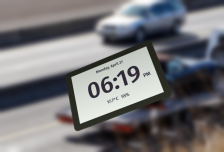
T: 6 h 19 min
